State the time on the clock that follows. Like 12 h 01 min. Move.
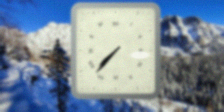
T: 7 h 37 min
